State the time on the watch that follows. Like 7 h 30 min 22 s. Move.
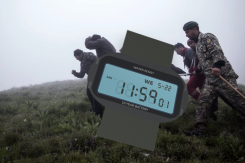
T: 11 h 59 min 01 s
